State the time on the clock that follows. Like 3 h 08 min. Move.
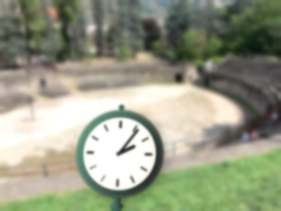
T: 2 h 06 min
